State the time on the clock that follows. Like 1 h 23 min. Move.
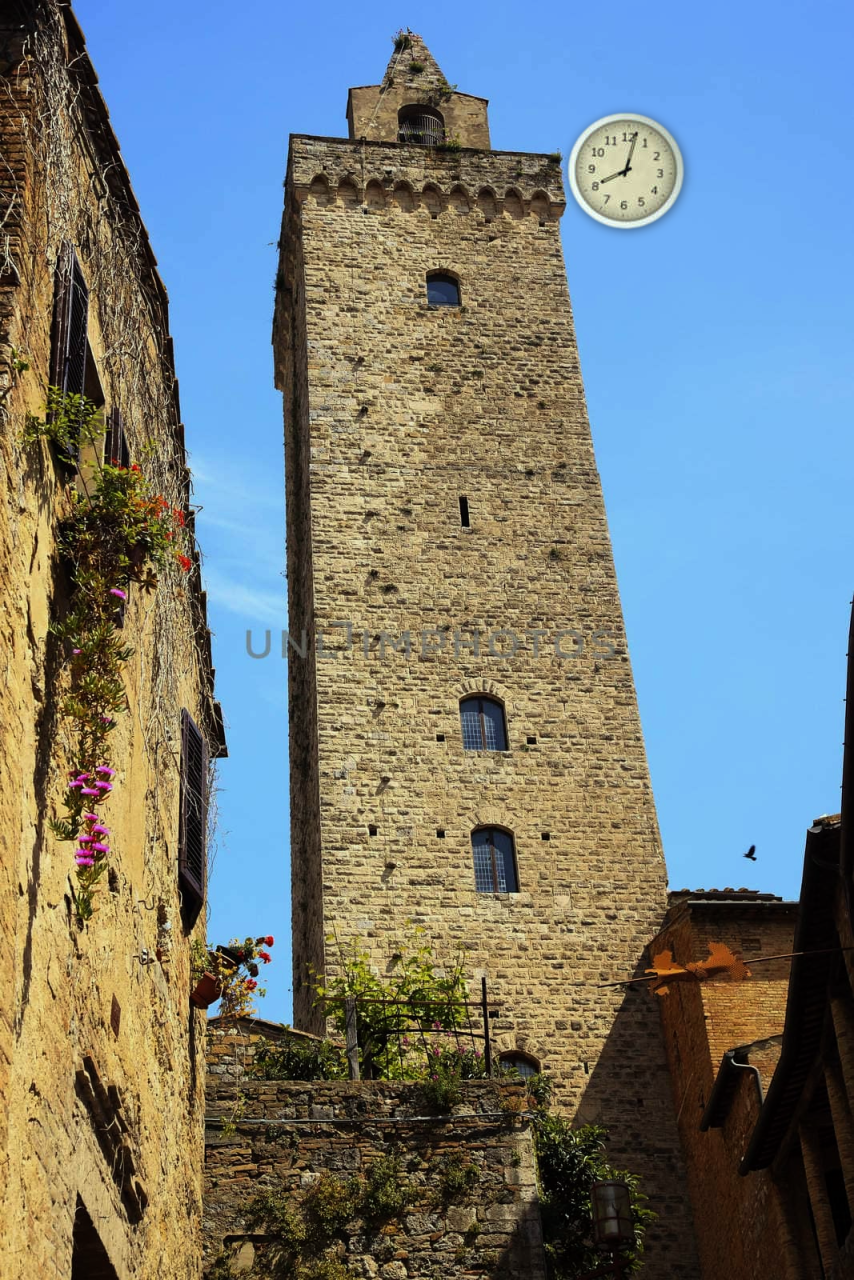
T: 8 h 02 min
